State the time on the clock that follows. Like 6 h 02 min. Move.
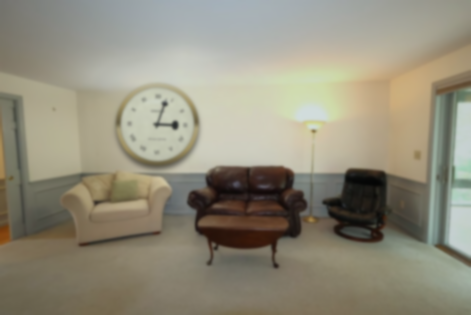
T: 3 h 03 min
